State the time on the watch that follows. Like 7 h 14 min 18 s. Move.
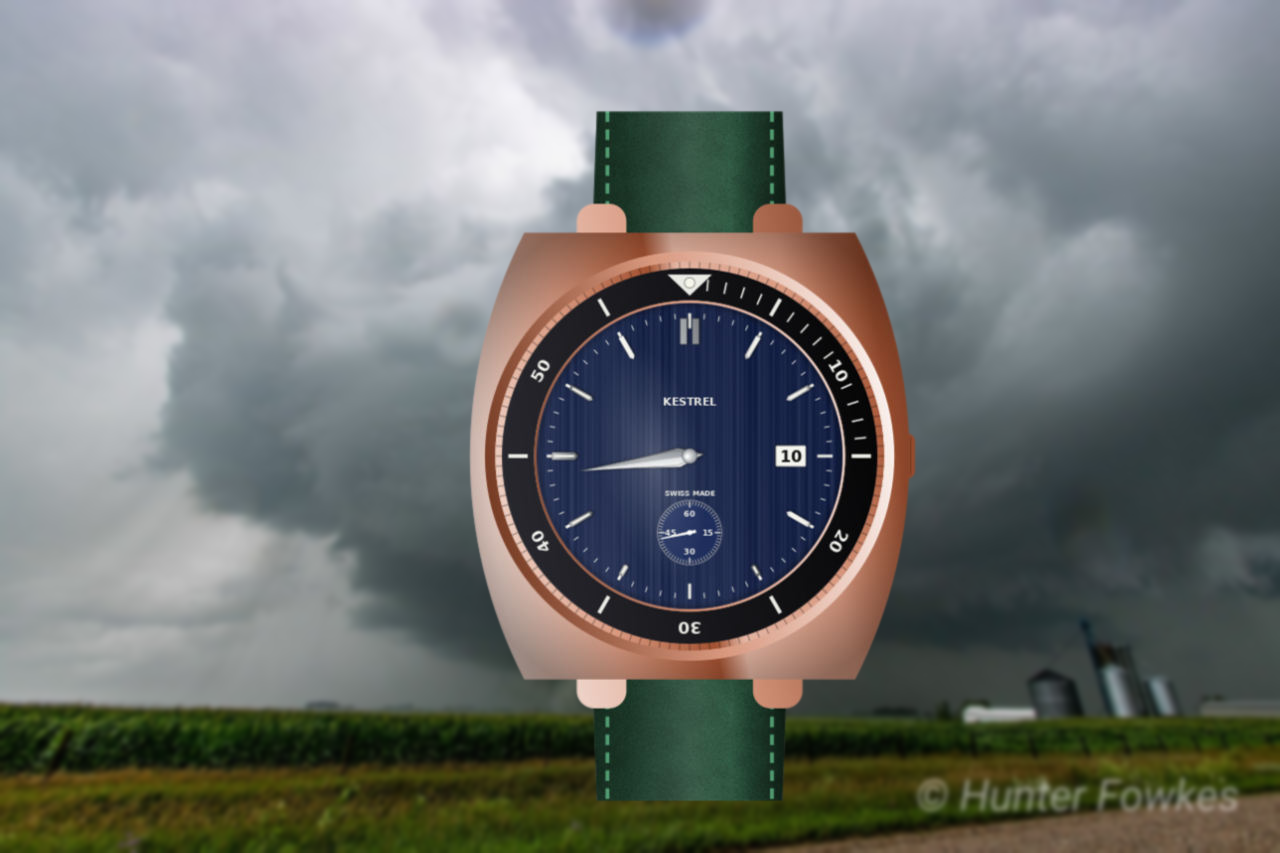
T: 8 h 43 min 43 s
